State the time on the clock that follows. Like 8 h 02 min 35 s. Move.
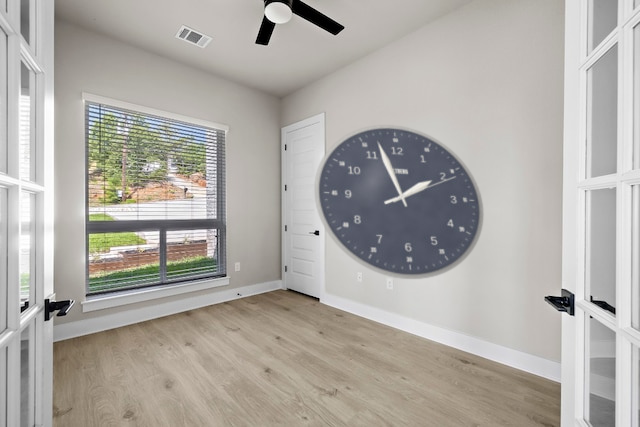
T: 1 h 57 min 11 s
